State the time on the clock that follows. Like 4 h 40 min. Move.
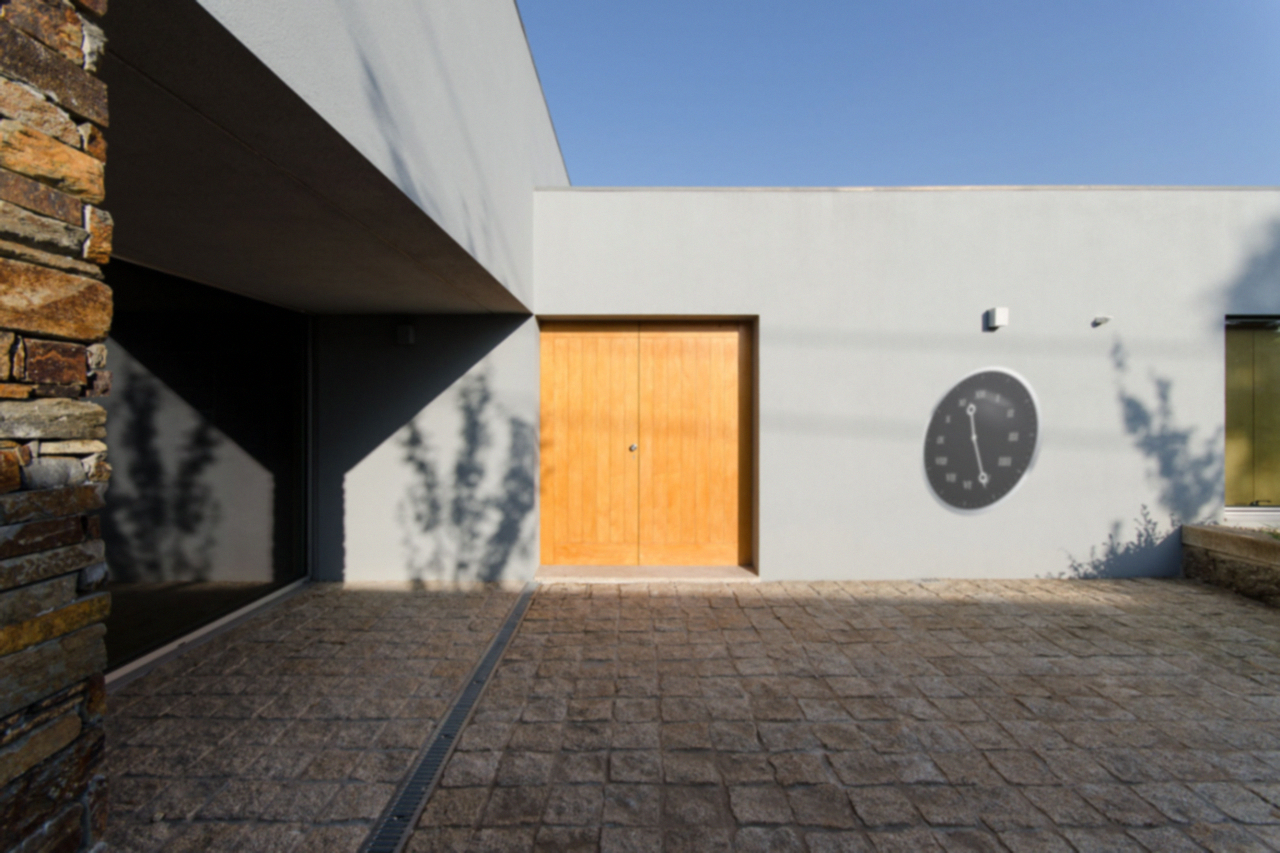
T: 11 h 26 min
